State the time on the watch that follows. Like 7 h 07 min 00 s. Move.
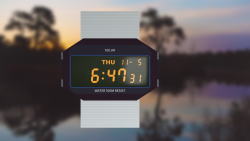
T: 6 h 47 min 31 s
